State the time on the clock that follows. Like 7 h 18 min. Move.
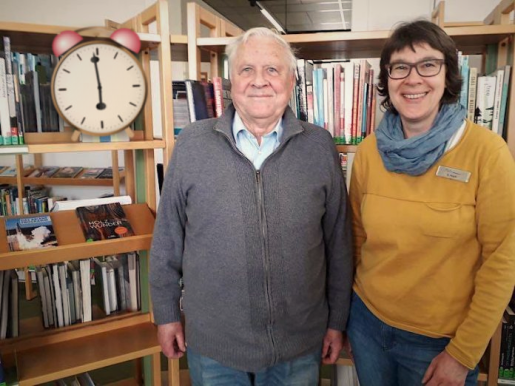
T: 5 h 59 min
